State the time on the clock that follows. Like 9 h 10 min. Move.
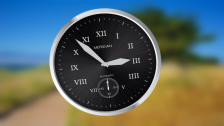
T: 2 h 53 min
